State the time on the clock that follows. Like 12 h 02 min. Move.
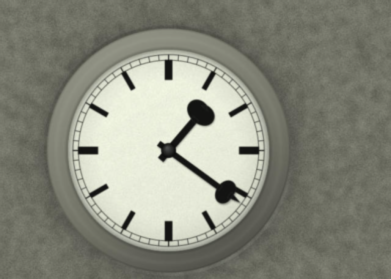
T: 1 h 21 min
